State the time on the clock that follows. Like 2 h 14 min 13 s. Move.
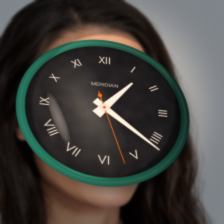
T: 1 h 21 min 27 s
